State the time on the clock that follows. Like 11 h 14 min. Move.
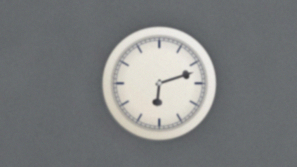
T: 6 h 12 min
